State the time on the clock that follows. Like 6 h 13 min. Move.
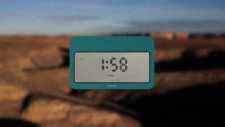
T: 1 h 58 min
